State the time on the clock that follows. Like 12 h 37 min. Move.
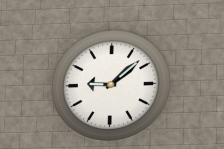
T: 9 h 08 min
